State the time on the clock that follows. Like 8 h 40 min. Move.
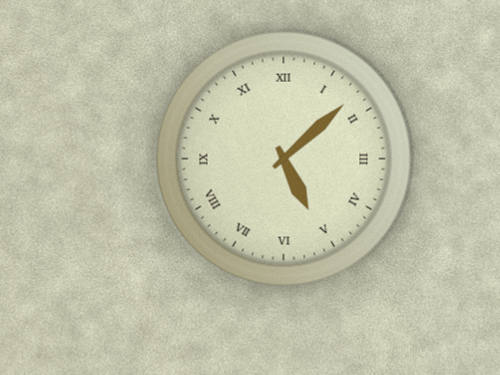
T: 5 h 08 min
